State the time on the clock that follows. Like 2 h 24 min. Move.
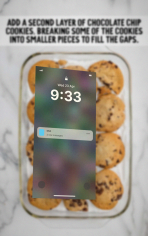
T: 9 h 33 min
